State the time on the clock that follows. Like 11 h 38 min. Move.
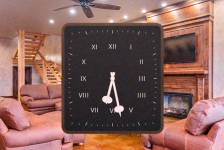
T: 6 h 28 min
